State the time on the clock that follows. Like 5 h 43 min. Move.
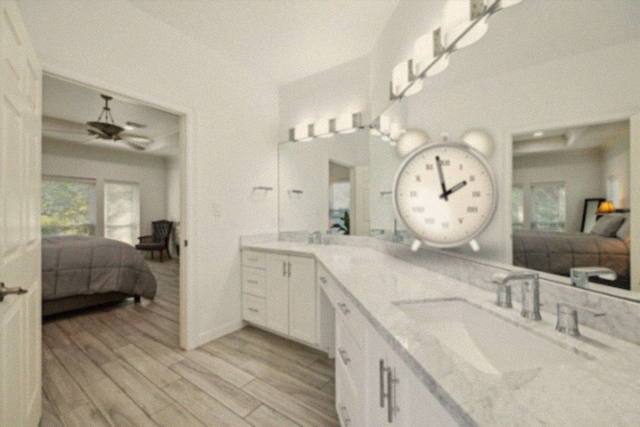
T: 1 h 58 min
